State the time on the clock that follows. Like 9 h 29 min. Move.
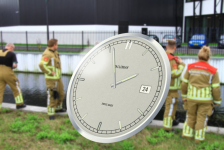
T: 1 h 56 min
